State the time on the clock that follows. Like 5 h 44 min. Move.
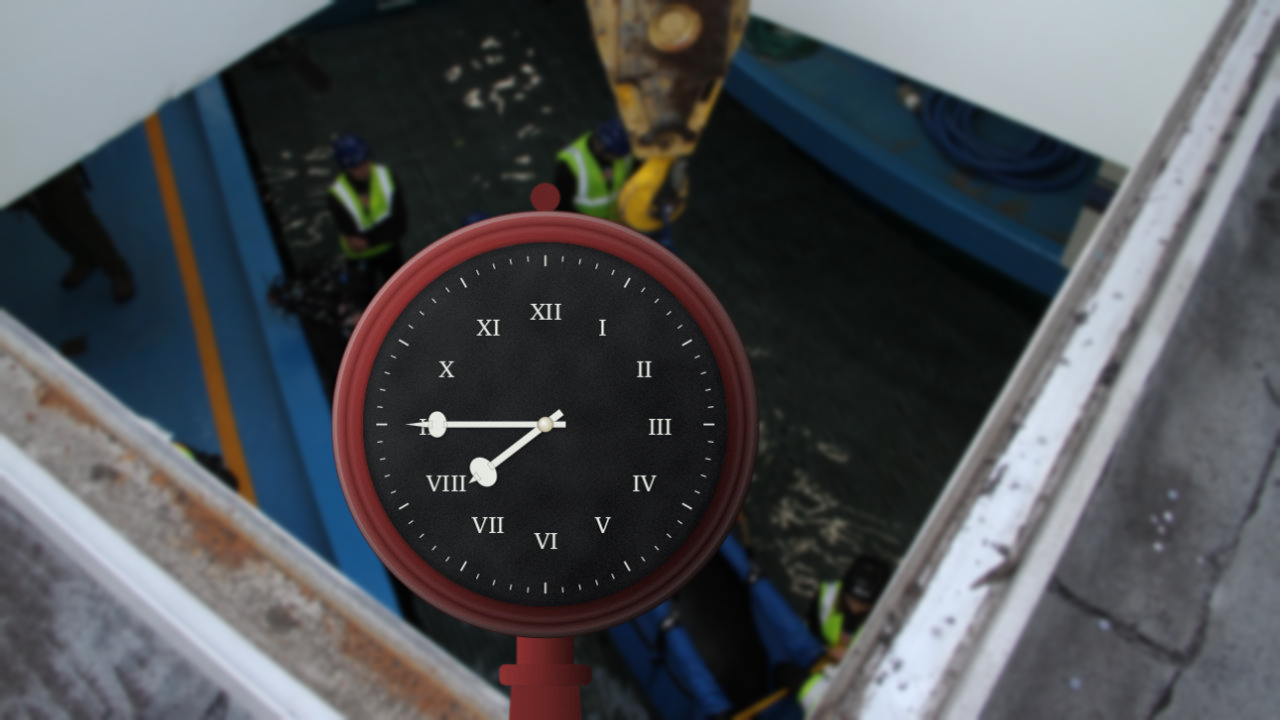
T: 7 h 45 min
